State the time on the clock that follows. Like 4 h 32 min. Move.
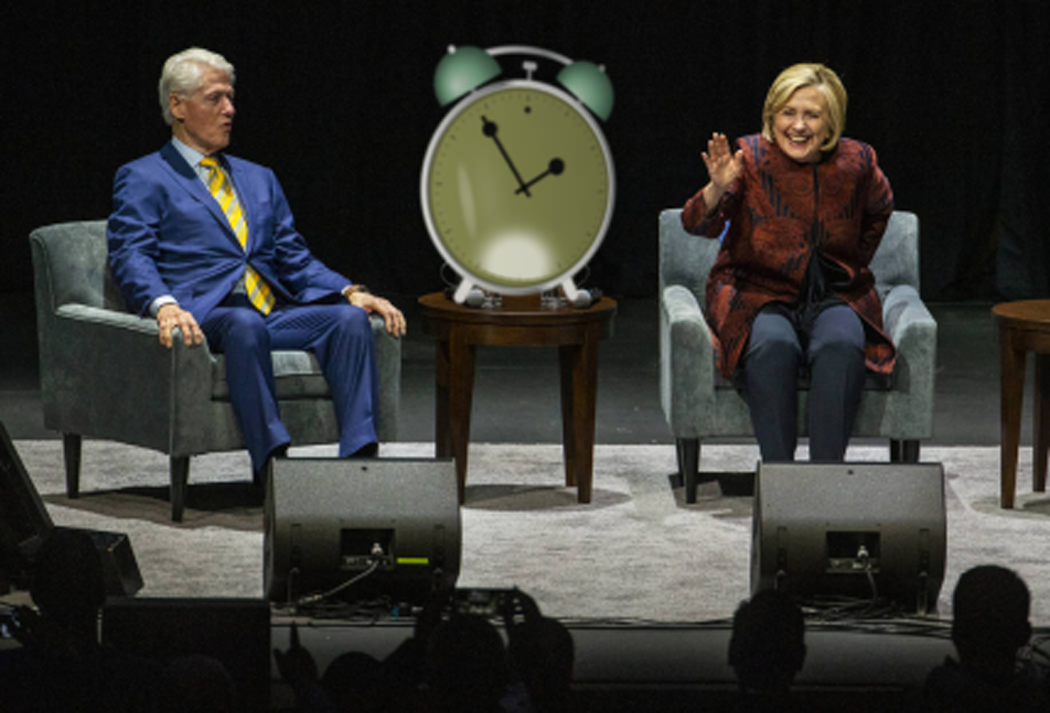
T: 1 h 54 min
